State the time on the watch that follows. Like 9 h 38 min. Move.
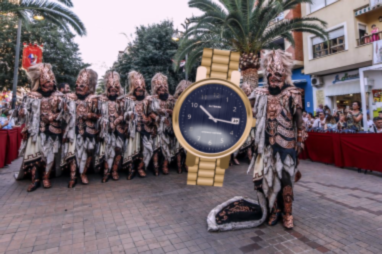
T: 10 h 16 min
